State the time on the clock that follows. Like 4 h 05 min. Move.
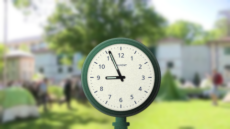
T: 8 h 56 min
